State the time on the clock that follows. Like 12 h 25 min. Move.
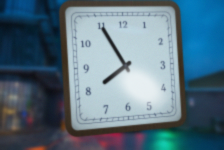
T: 7 h 55 min
